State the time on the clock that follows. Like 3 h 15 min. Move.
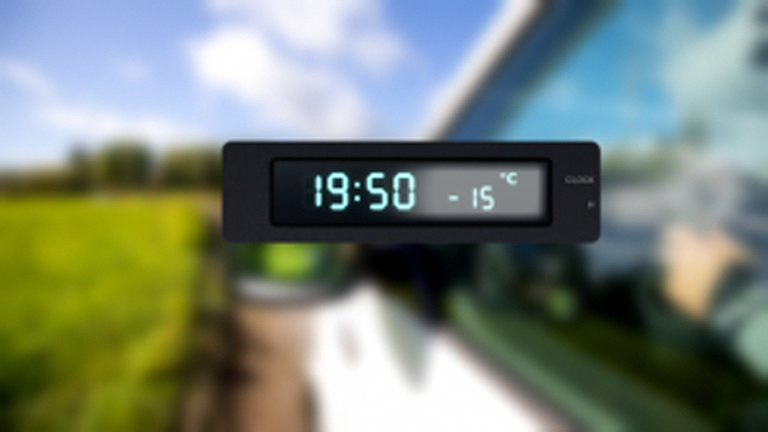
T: 19 h 50 min
